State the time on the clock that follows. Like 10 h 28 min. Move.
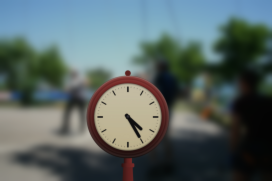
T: 4 h 25 min
